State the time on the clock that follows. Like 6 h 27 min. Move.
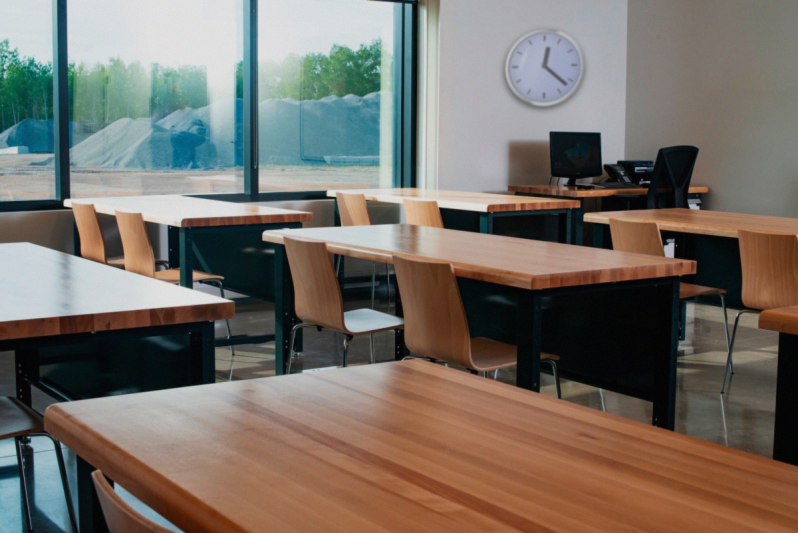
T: 12 h 22 min
